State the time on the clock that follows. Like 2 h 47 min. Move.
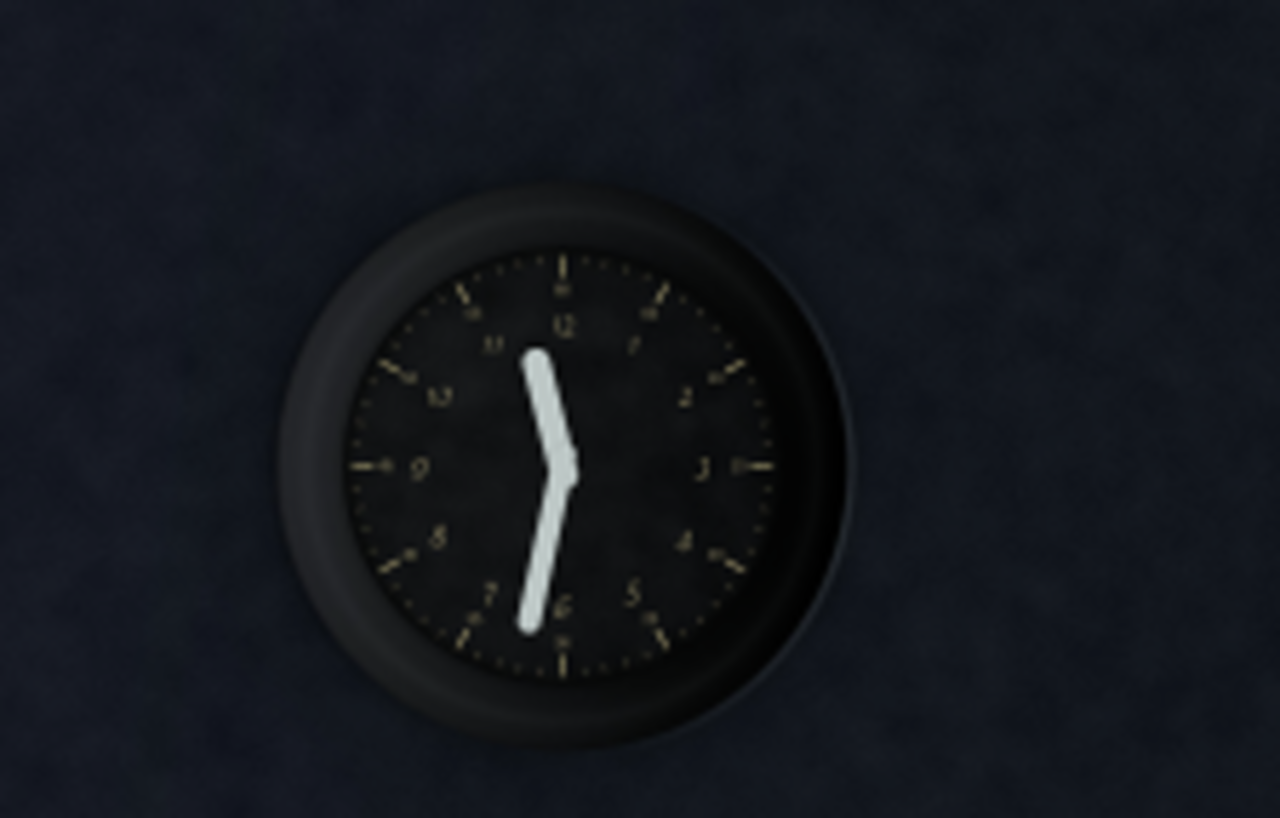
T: 11 h 32 min
